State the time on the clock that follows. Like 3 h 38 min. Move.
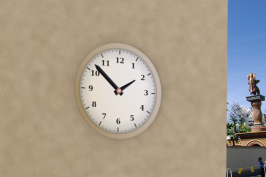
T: 1 h 52 min
